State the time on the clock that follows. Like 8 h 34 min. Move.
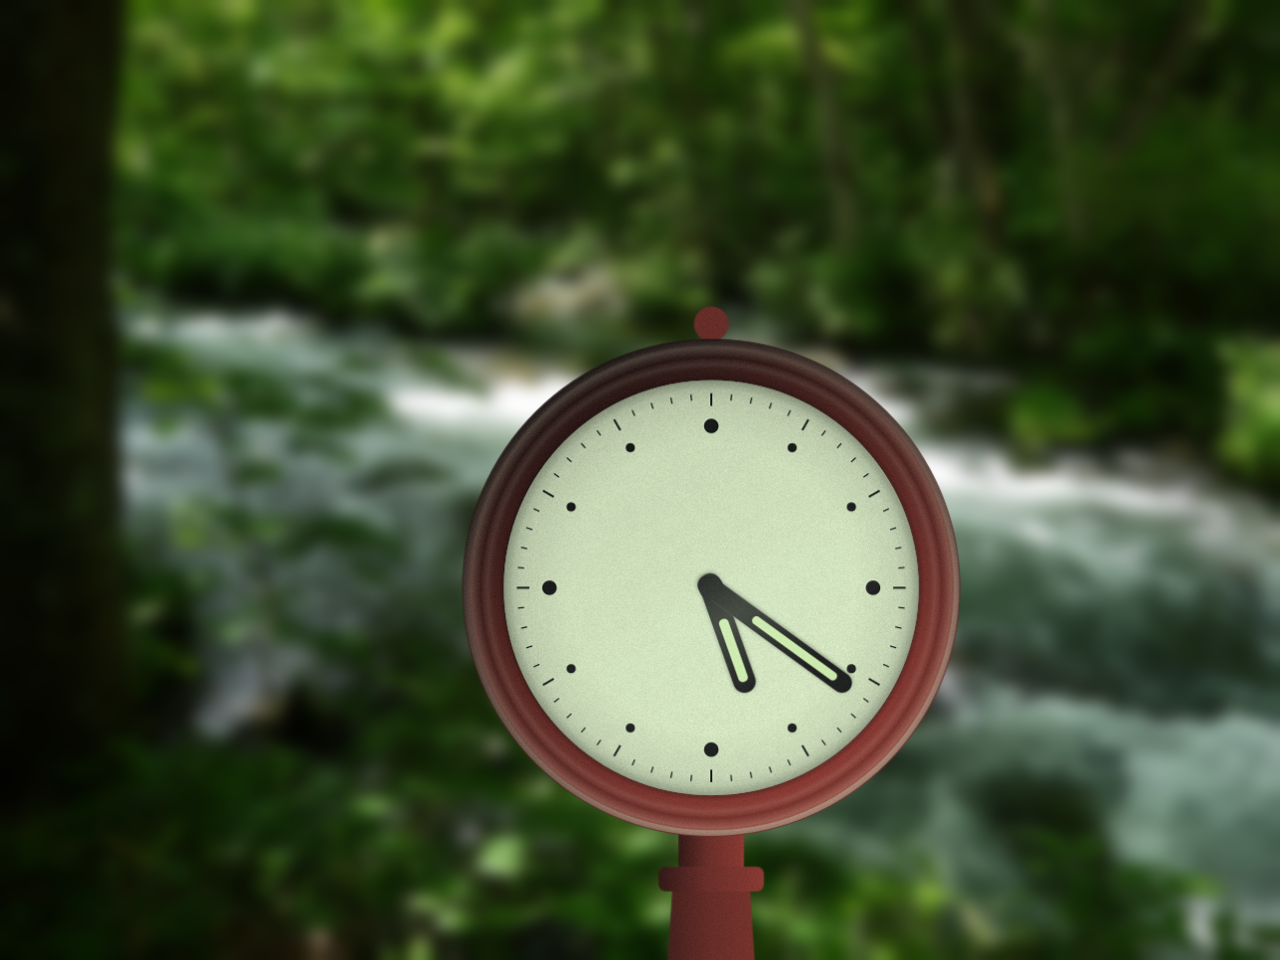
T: 5 h 21 min
